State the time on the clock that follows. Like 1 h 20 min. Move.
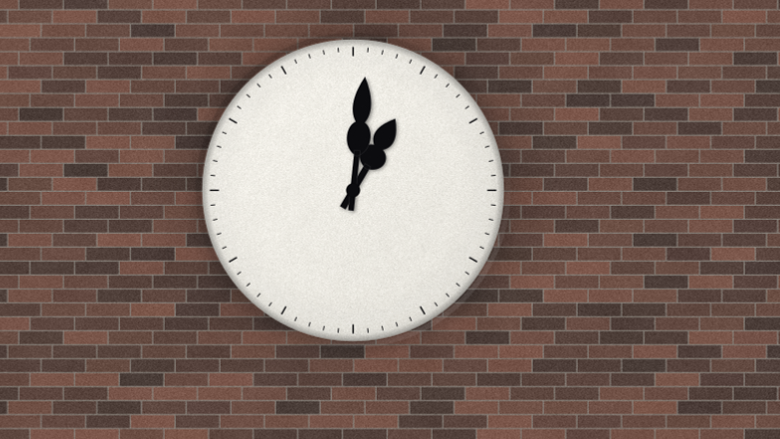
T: 1 h 01 min
